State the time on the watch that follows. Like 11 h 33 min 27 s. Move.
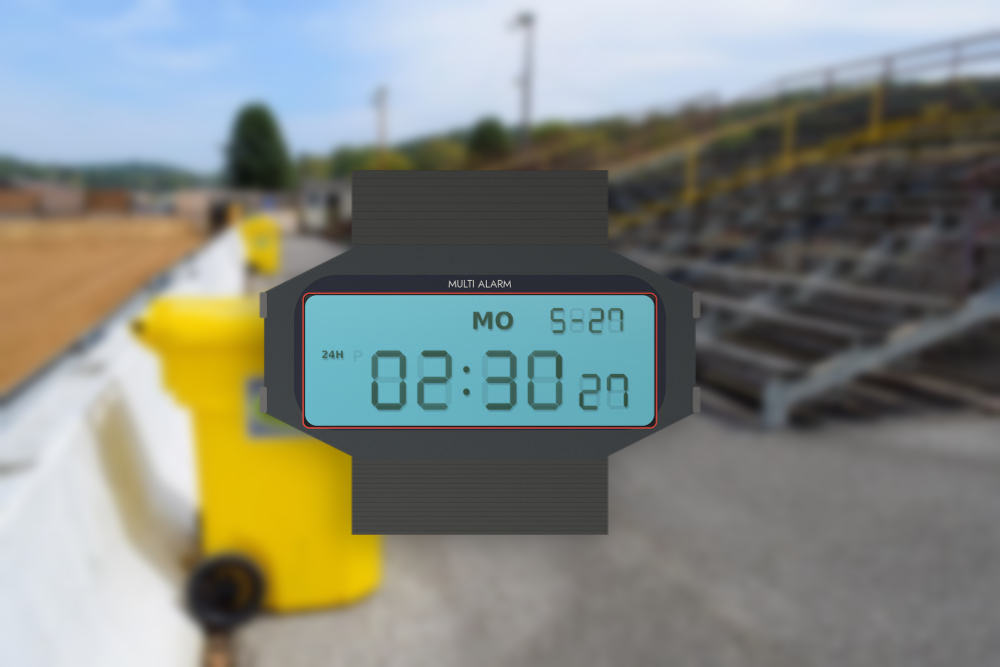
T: 2 h 30 min 27 s
